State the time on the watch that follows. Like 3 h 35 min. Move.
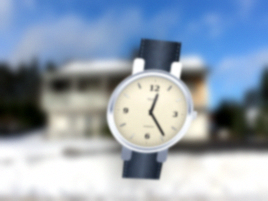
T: 12 h 24 min
